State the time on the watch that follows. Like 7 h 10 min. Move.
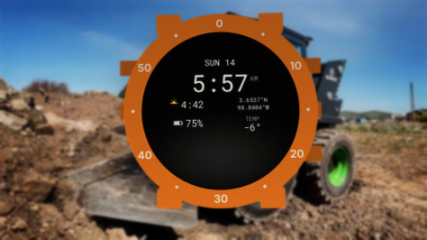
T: 5 h 57 min
